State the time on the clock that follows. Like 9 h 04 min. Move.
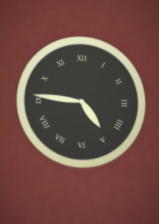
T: 4 h 46 min
